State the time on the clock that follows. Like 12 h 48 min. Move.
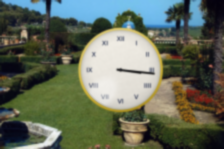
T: 3 h 16 min
